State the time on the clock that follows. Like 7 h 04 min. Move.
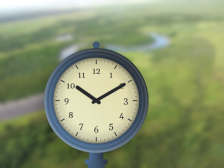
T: 10 h 10 min
